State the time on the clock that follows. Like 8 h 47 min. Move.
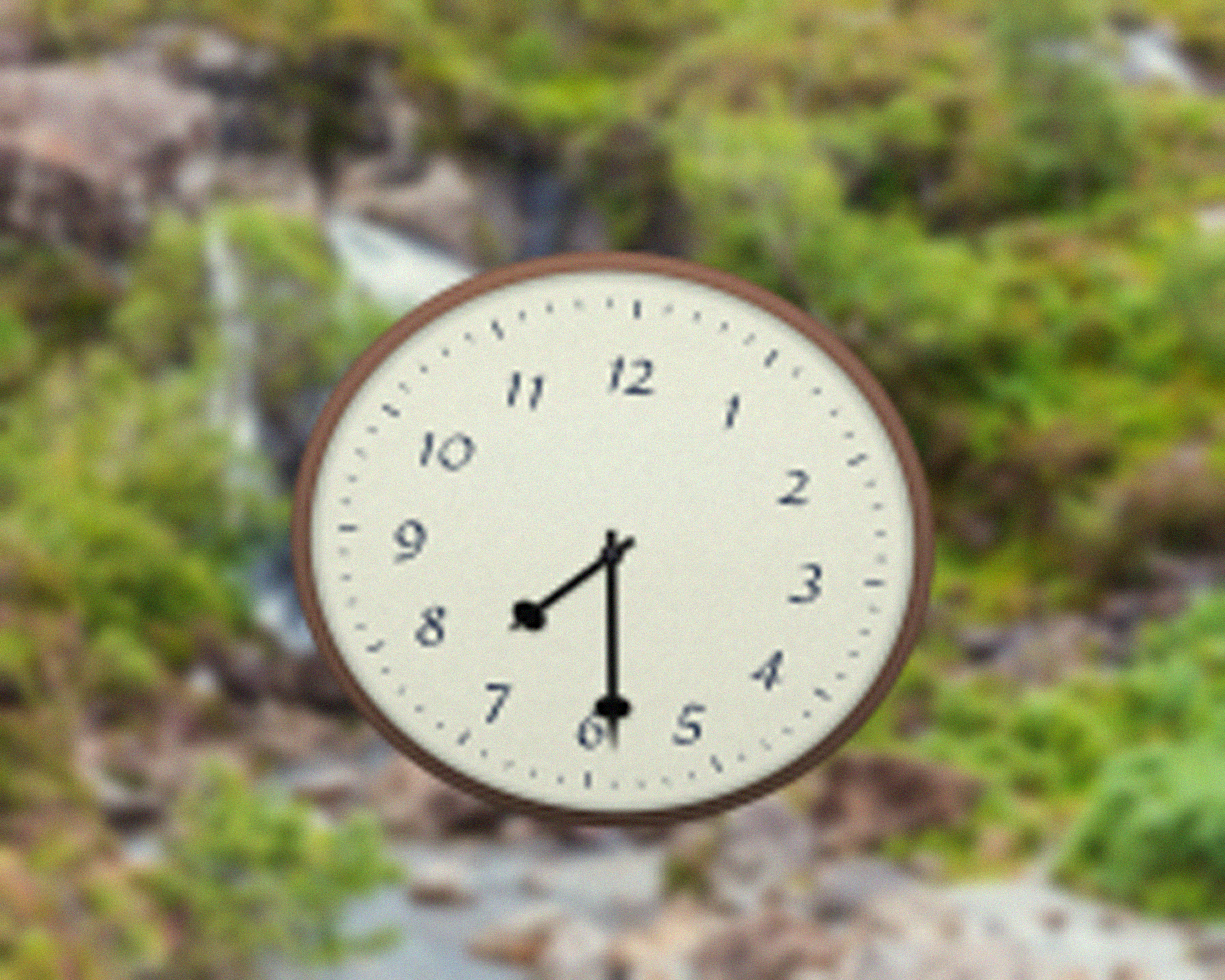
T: 7 h 29 min
